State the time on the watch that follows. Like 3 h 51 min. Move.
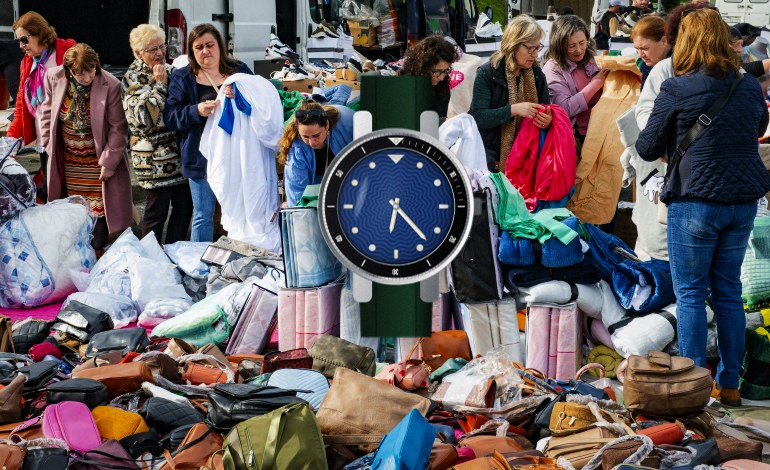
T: 6 h 23 min
